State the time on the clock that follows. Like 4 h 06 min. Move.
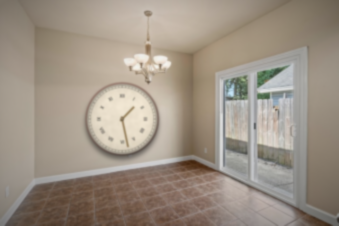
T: 1 h 28 min
